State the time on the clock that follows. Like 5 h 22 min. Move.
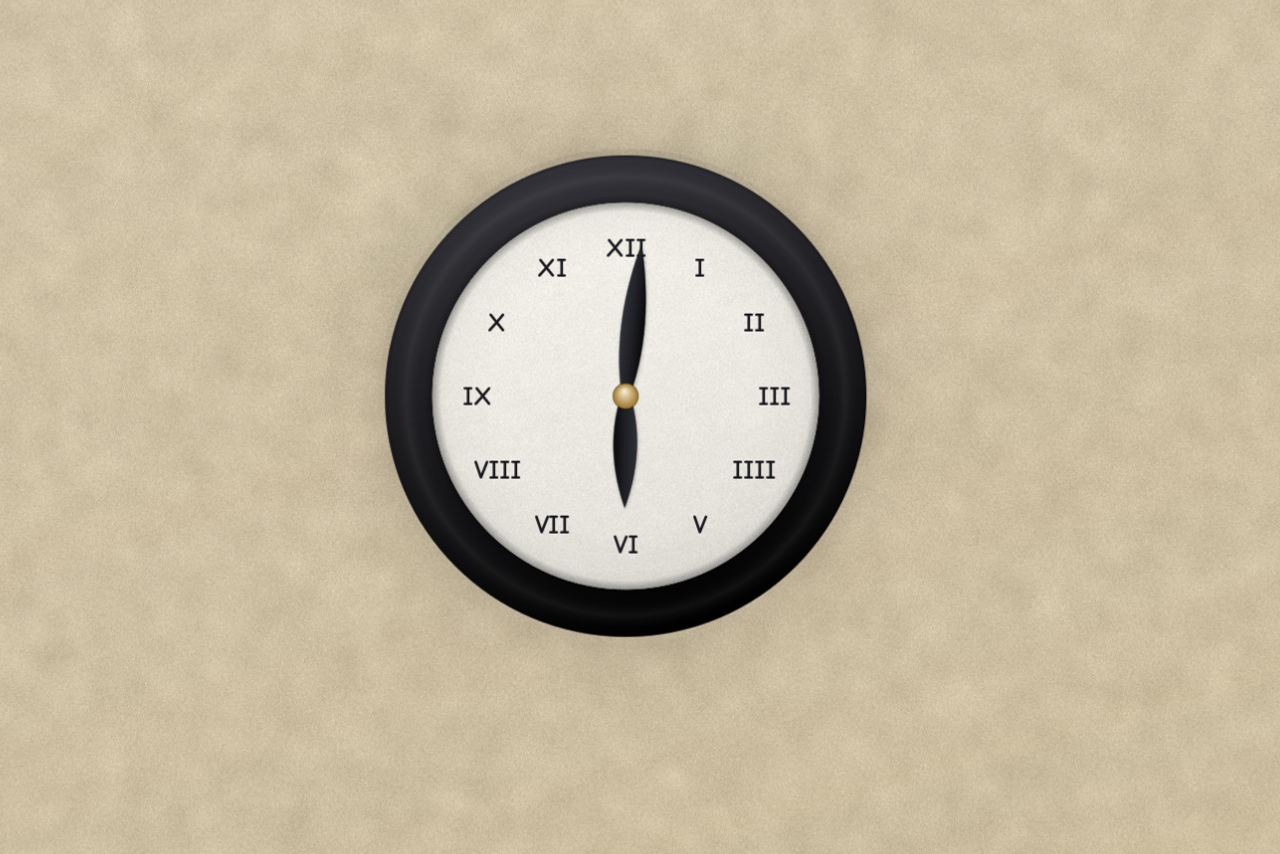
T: 6 h 01 min
